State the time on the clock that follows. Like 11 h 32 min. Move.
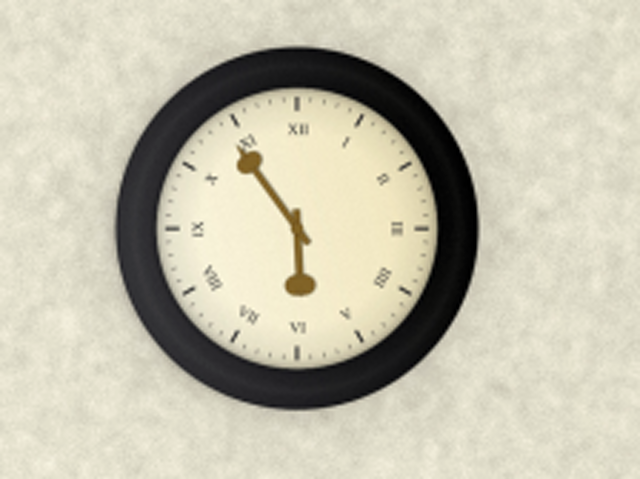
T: 5 h 54 min
